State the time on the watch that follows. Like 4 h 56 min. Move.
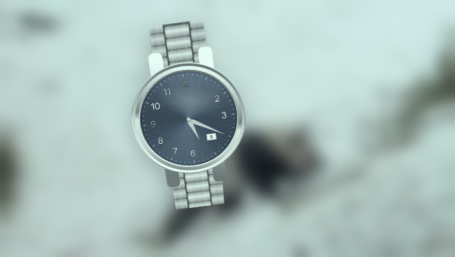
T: 5 h 20 min
